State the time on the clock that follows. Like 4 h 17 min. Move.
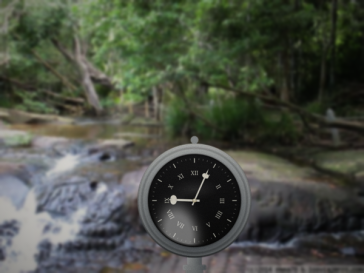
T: 9 h 04 min
